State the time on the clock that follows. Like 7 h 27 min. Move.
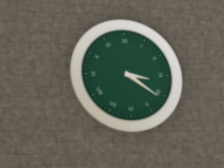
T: 3 h 21 min
